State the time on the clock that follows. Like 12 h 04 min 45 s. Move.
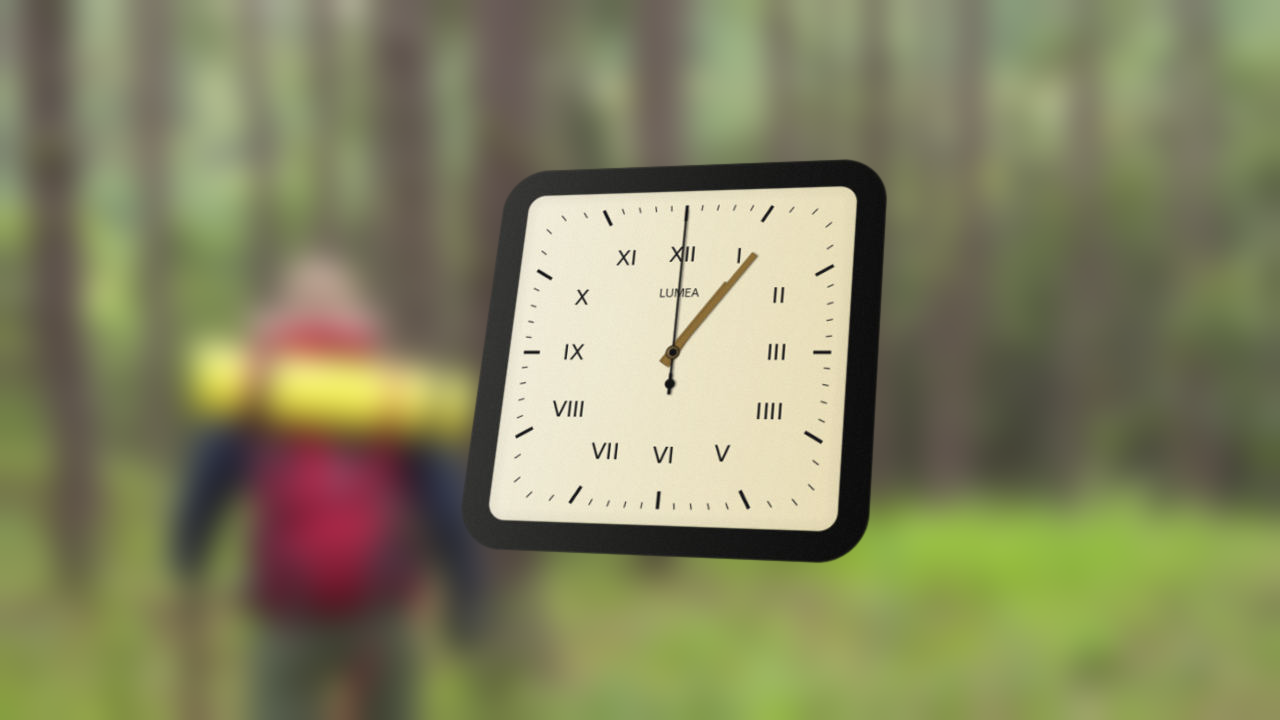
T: 1 h 06 min 00 s
